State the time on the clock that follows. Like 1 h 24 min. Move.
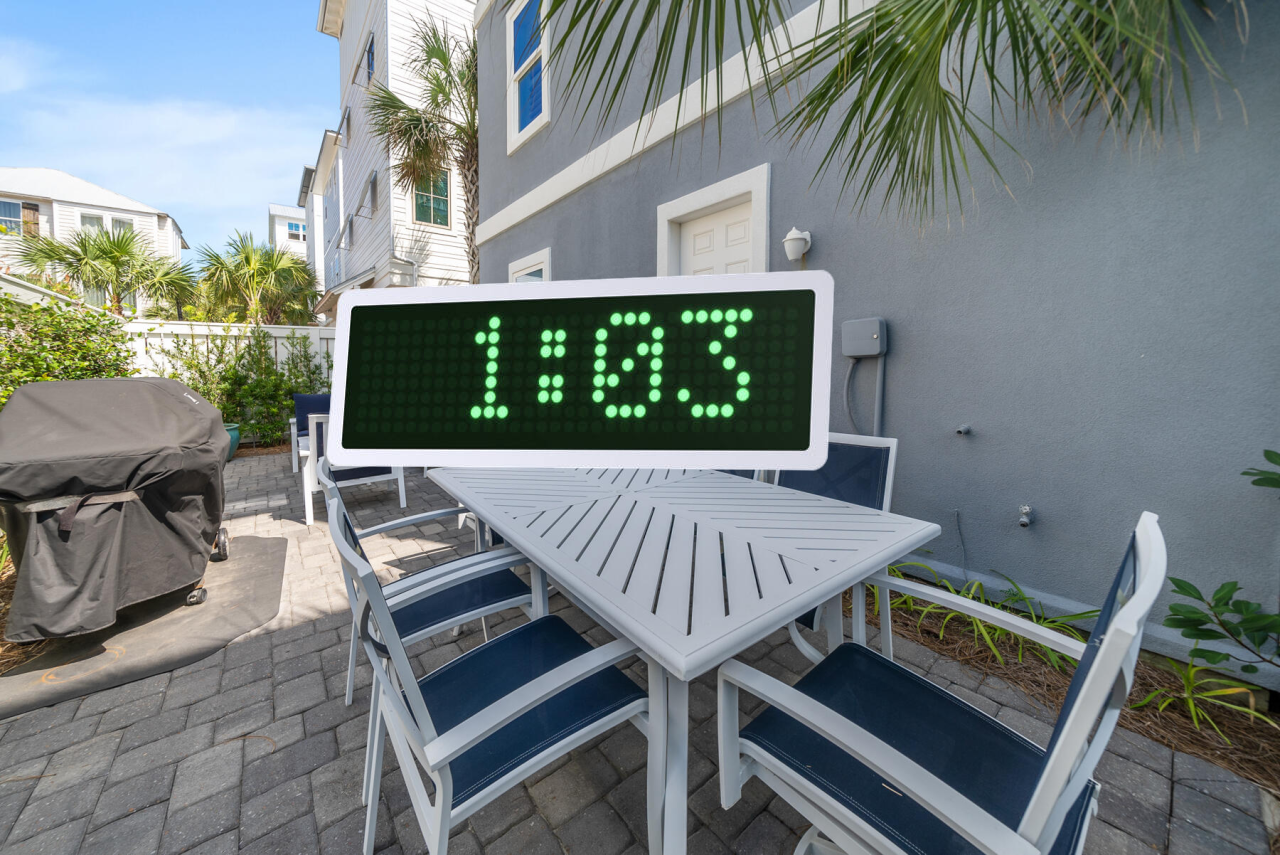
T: 1 h 03 min
